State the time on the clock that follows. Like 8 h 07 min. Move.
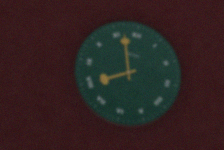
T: 7 h 57 min
